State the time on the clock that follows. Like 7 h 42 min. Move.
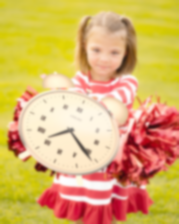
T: 7 h 21 min
